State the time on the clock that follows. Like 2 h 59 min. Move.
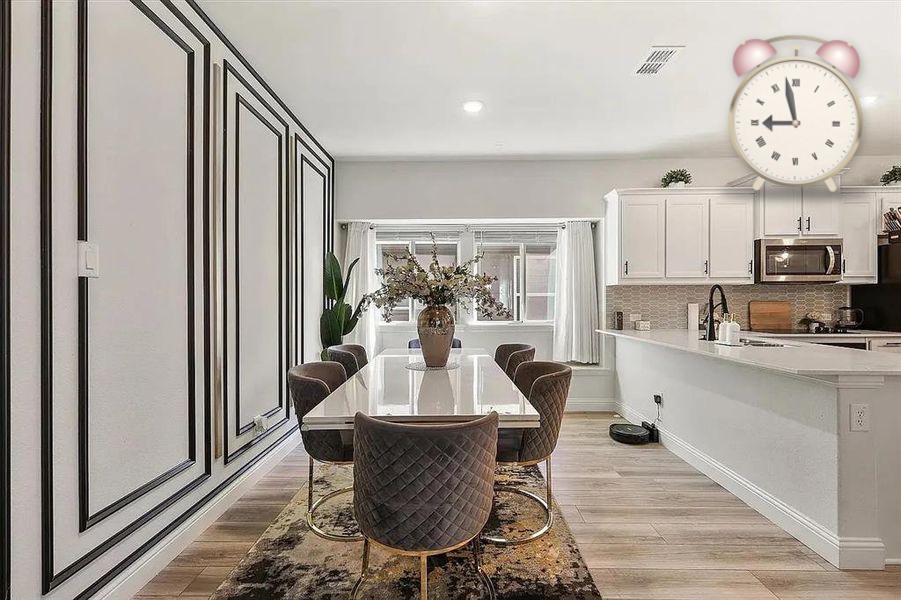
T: 8 h 58 min
